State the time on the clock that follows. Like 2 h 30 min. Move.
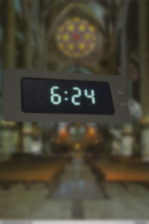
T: 6 h 24 min
